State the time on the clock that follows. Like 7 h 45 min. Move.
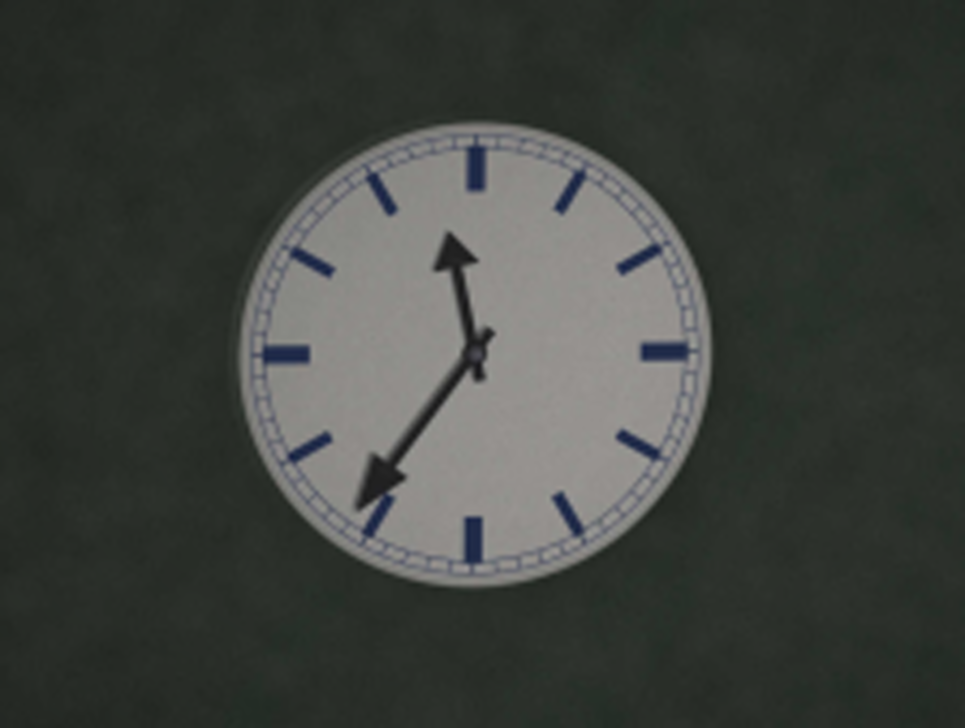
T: 11 h 36 min
